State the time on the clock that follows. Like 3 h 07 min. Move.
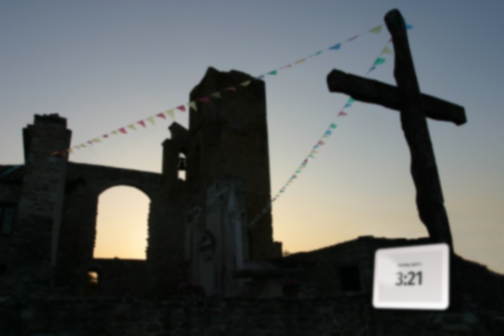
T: 3 h 21 min
